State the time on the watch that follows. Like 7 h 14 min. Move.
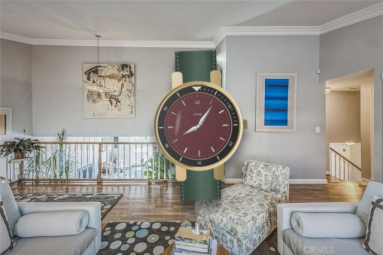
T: 8 h 06 min
